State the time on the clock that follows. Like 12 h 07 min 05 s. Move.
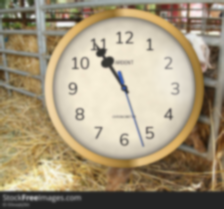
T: 10 h 54 min 27 s
